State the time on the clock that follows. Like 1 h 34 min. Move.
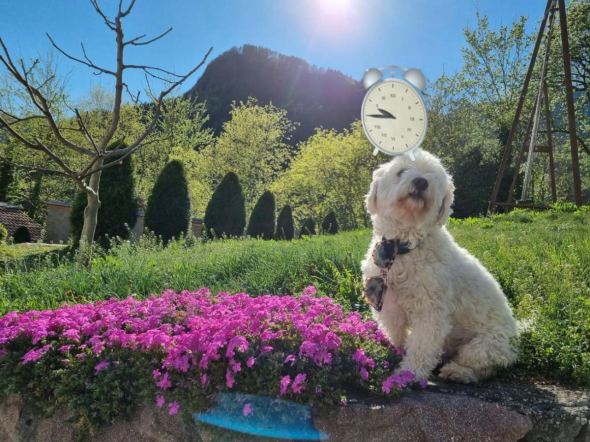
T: 9 h 45 min
